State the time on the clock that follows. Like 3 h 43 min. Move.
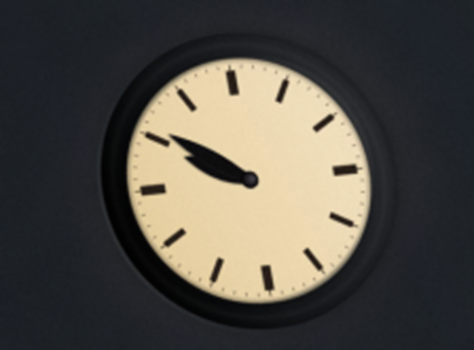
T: 9 h 51 min
